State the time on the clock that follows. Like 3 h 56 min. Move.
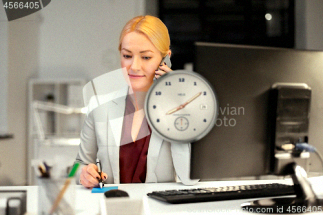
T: 8 h 09 min
